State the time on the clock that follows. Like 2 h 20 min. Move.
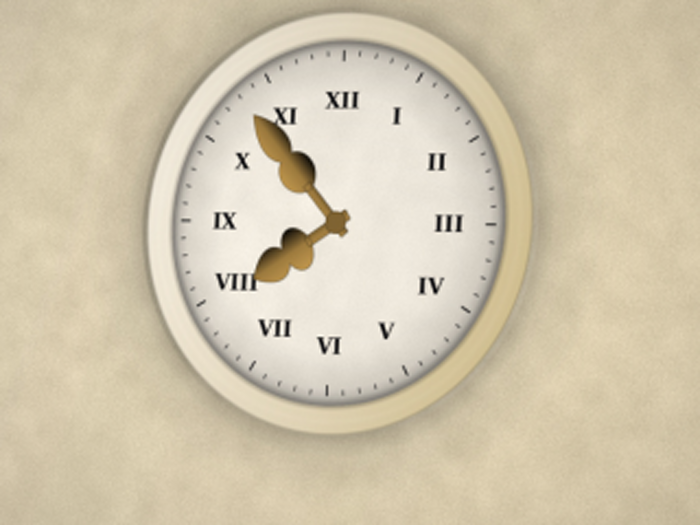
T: 7 h 53 min
